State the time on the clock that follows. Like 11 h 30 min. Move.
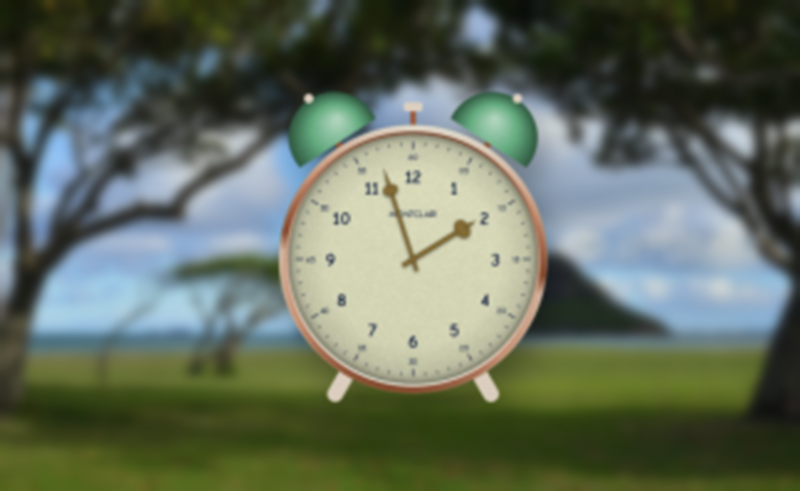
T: 1 h 57 min
